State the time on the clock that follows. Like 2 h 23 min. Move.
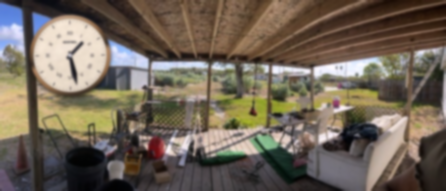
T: 1 h 28 min
